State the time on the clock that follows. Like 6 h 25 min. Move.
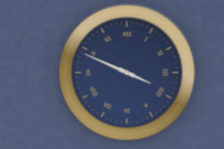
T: 3 h 49 min
